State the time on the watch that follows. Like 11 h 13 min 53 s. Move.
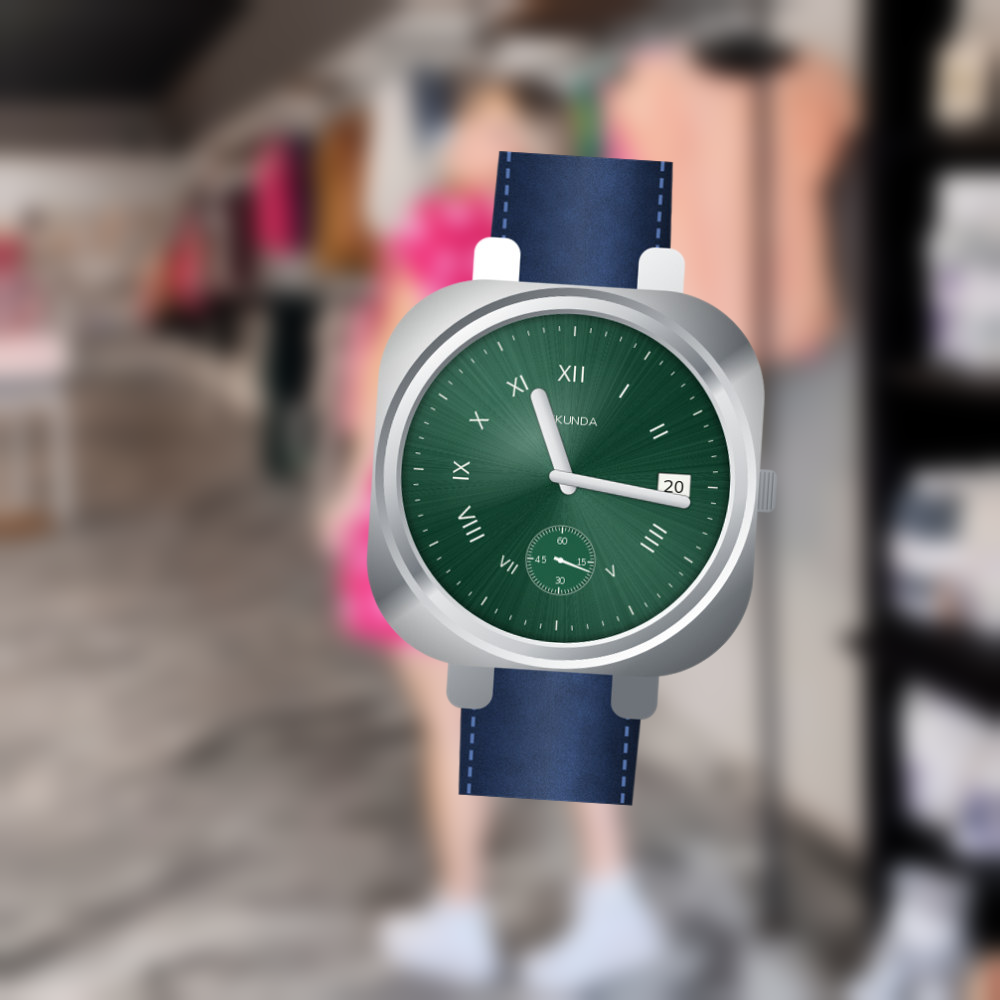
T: 11 h 16 min 18 s
